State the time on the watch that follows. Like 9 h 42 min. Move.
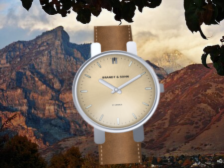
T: 10 h 10 min
